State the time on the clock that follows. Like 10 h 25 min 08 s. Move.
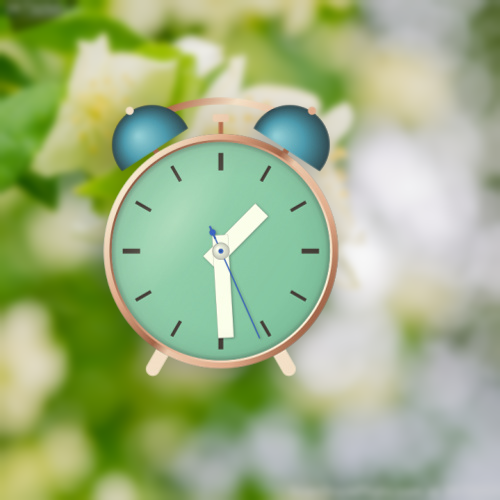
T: 1 h 29 min 26 s
